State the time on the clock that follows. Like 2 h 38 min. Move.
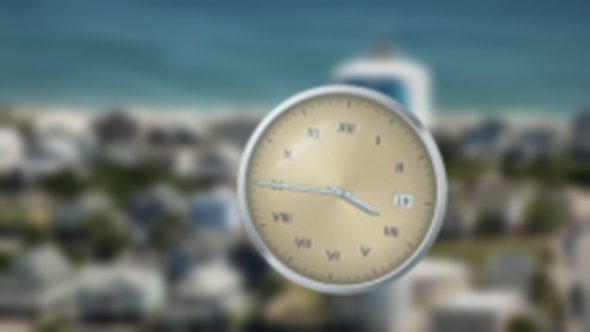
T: 3 h 45 min
